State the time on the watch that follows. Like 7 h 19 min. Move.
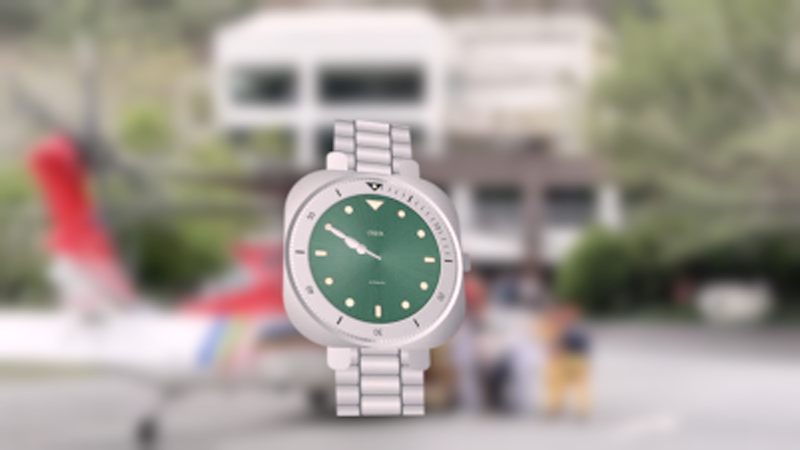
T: 9 h 50 min
